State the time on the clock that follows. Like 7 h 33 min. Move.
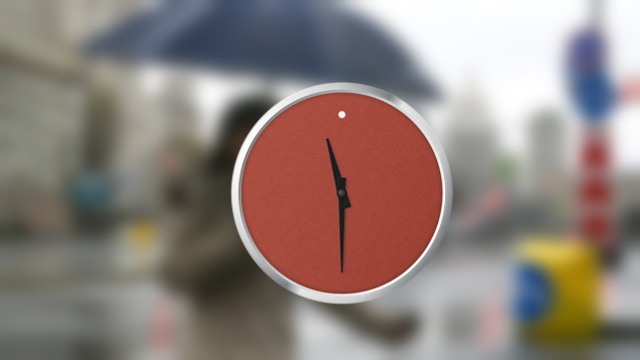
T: 11 h 30 min
